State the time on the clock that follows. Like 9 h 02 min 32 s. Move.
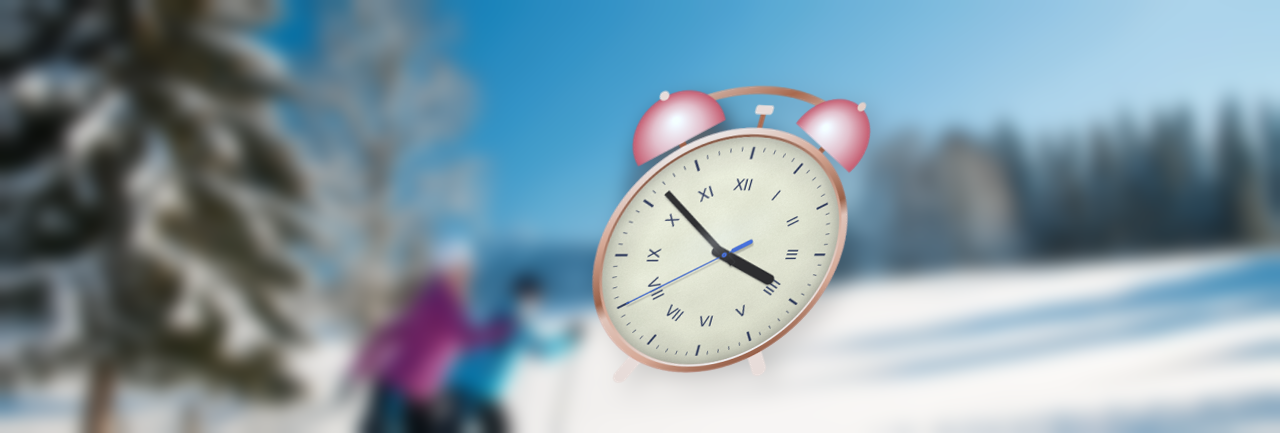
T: 3 h 51 min 40 s
